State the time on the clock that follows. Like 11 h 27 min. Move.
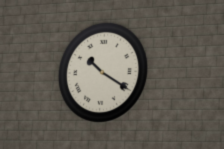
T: 10 h 20 min
